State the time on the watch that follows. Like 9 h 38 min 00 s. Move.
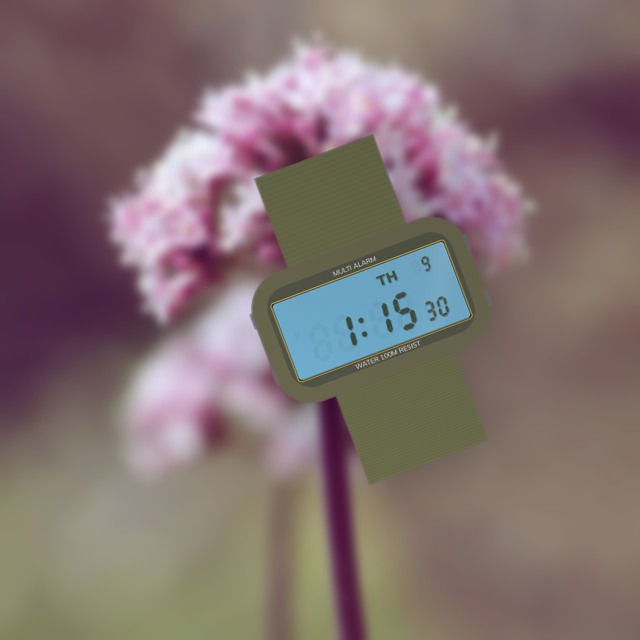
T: 1 h 15 min 30 s
